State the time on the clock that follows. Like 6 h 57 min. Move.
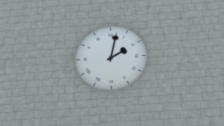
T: 2 h 02 min
